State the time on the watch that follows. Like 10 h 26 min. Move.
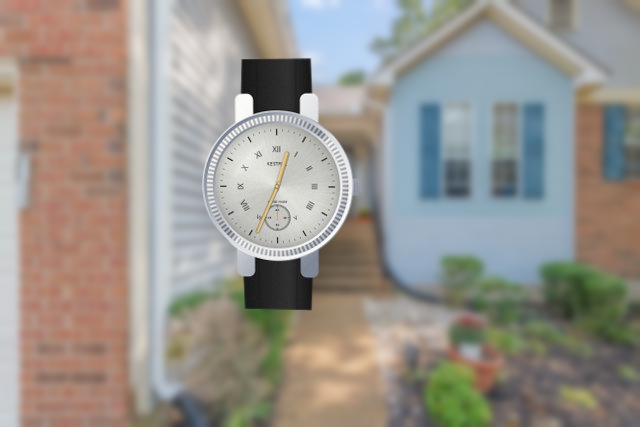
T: 12 h 34 min
